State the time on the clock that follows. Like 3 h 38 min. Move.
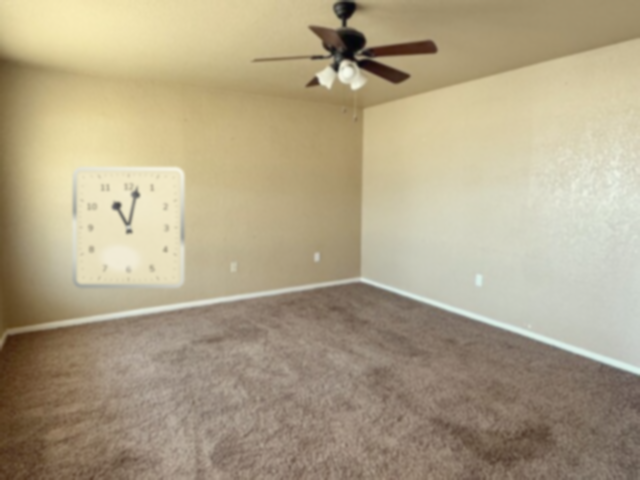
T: 11 h 02 min
